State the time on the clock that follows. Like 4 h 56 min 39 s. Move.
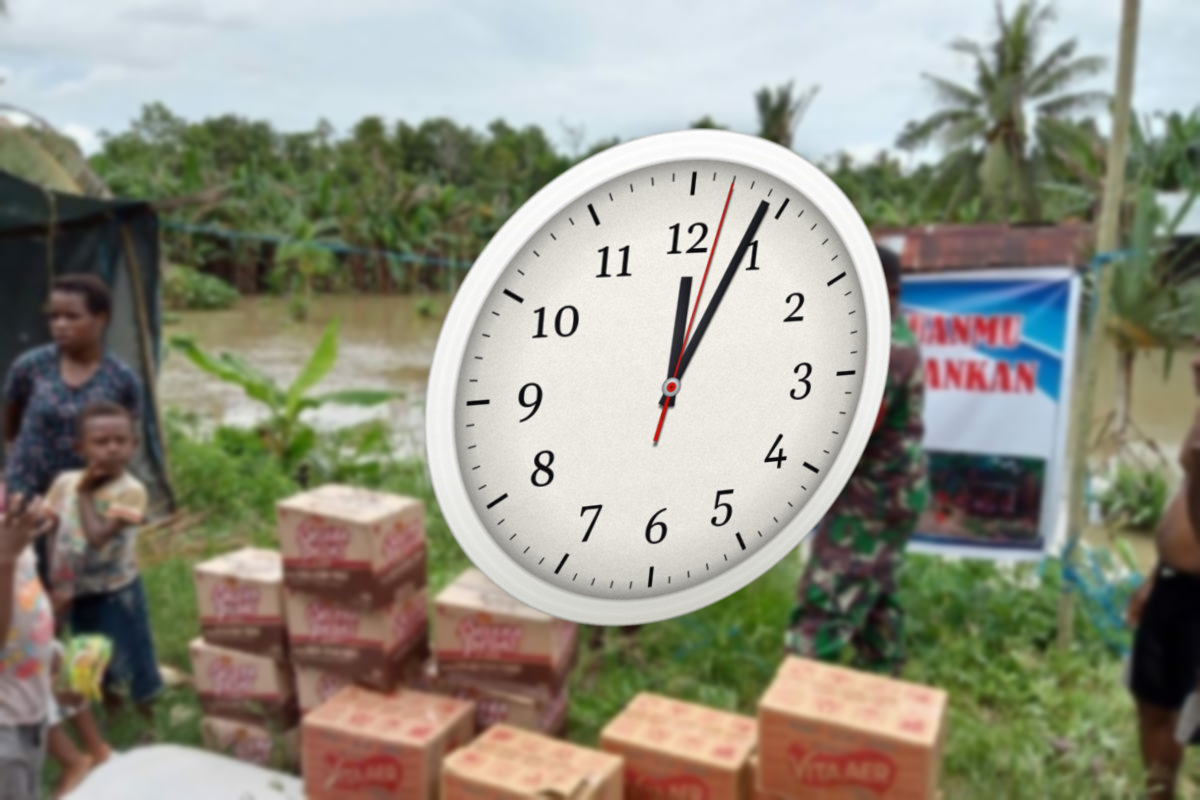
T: 12 h 04 min 02 s
